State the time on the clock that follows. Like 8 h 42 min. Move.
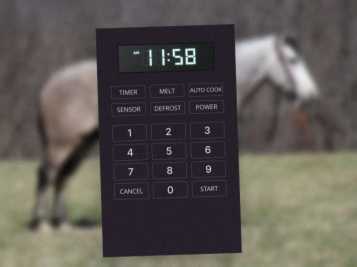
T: 11 h 58 min
